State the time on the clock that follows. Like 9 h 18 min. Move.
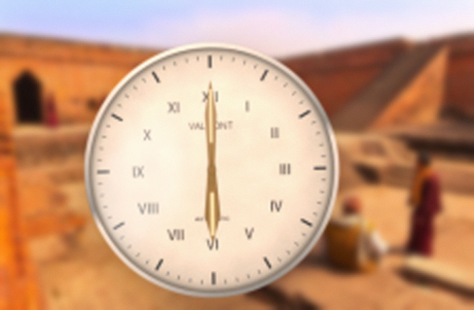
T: 6 h 00 min
